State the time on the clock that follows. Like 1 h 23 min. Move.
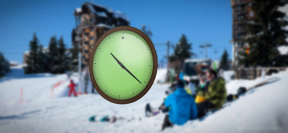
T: 10 h 21 min
